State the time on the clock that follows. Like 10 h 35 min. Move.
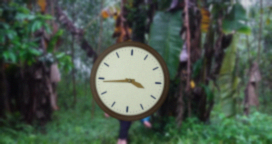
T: 3 h 44 min
